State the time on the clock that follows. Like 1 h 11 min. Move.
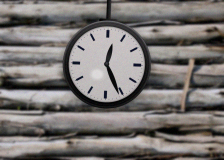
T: 12 h 26 min
